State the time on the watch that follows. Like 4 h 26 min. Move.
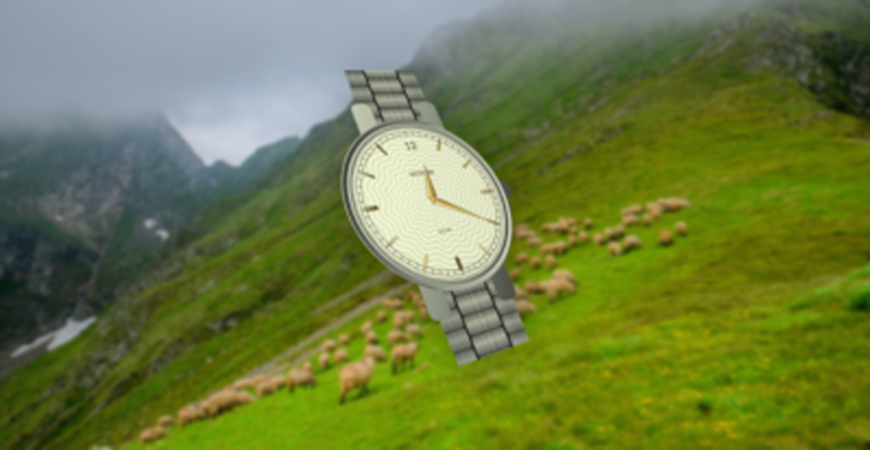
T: 12 h 20 min
